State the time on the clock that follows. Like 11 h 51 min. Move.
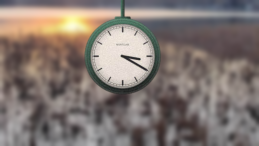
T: 3 h 20 min
